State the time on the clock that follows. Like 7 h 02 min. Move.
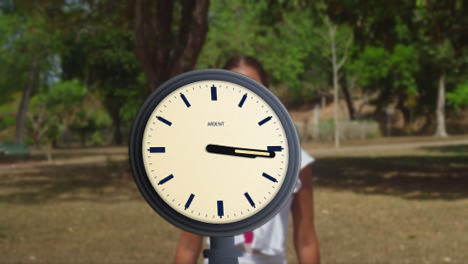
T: 3 h 16 min
